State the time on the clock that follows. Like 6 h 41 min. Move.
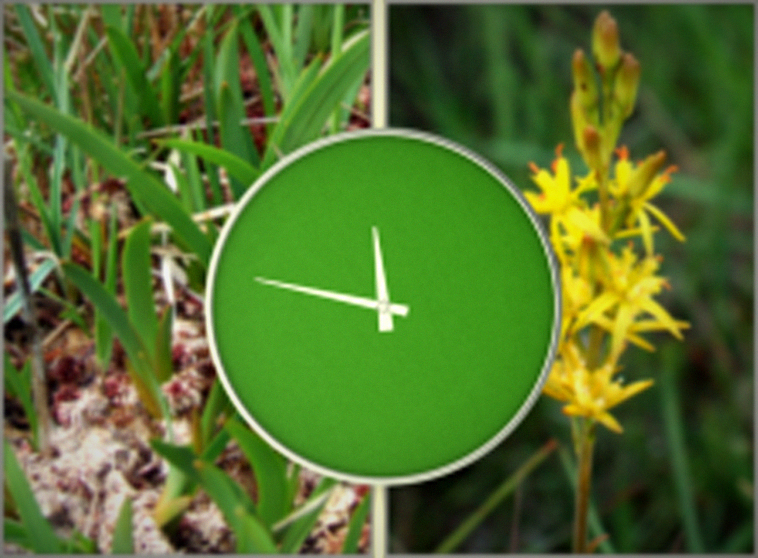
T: 11 h 47 min
